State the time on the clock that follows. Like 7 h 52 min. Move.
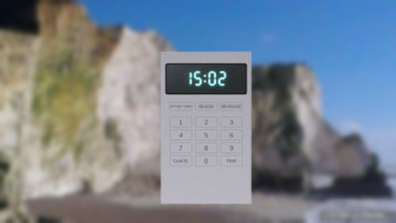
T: 15 h 02 min
